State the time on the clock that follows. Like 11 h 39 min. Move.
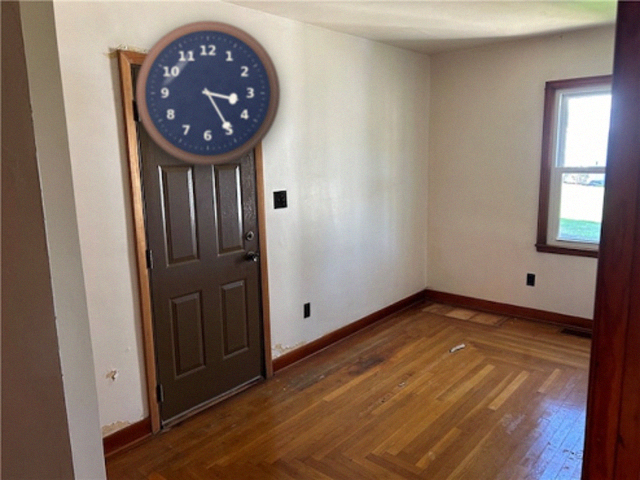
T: 3 h 25 min
